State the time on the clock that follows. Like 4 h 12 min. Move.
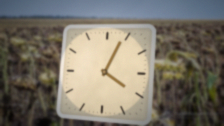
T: 4 h 04 min
